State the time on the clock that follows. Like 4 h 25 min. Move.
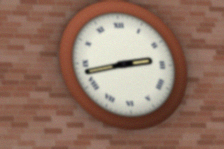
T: 2 h 43 min
